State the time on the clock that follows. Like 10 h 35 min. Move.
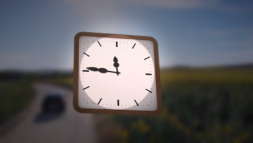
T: 11 h 46 min
